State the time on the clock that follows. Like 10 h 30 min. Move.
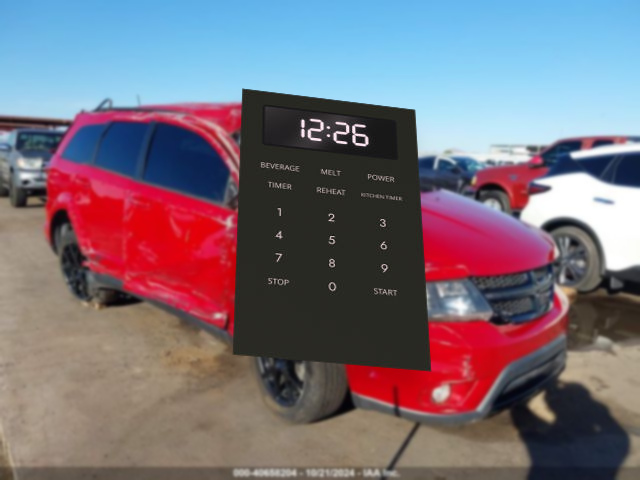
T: 12 h 26 min
